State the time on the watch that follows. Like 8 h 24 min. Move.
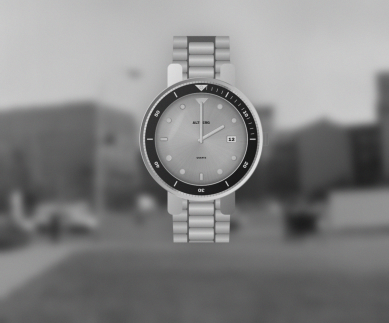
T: 2 h 00 min
